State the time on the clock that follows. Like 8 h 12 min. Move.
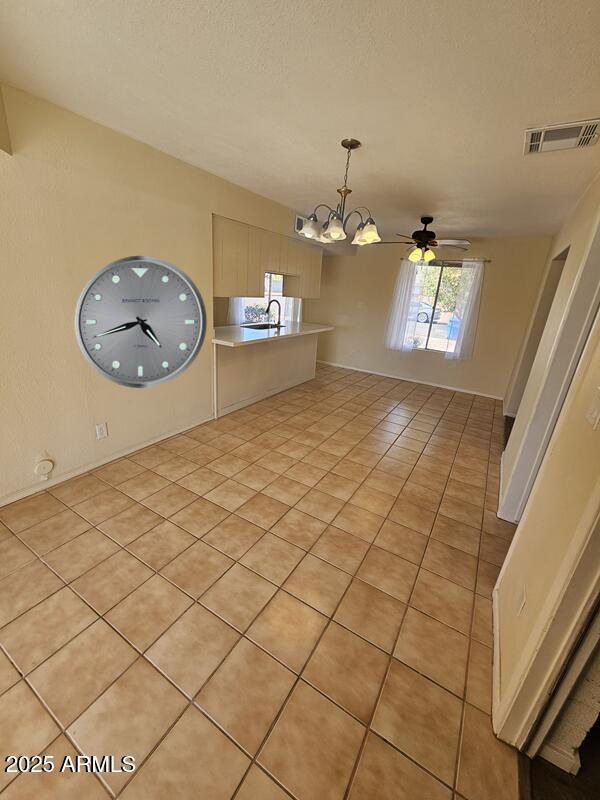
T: 4 h 42 min
